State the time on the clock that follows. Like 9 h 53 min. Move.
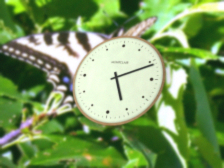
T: 5 h 11 min
